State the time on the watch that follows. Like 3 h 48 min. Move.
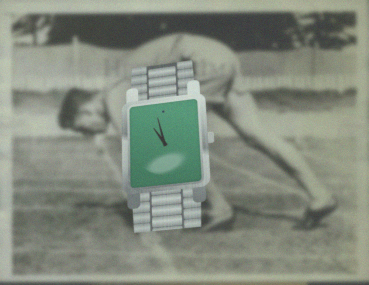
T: 10 h 58 min
